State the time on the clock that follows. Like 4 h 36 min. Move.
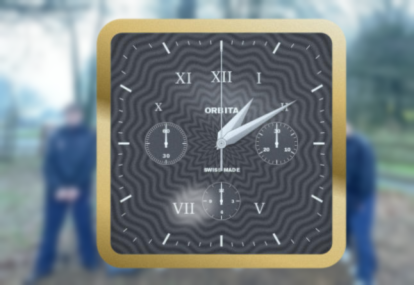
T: 1 h 10 min
